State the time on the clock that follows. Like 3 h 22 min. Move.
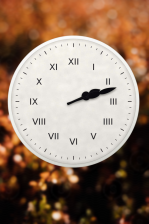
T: 2 h 12 min
